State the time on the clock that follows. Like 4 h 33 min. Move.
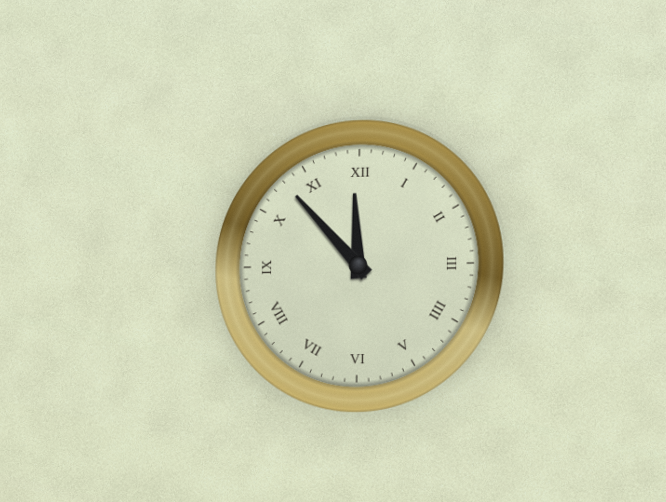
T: 11 h 53 min
